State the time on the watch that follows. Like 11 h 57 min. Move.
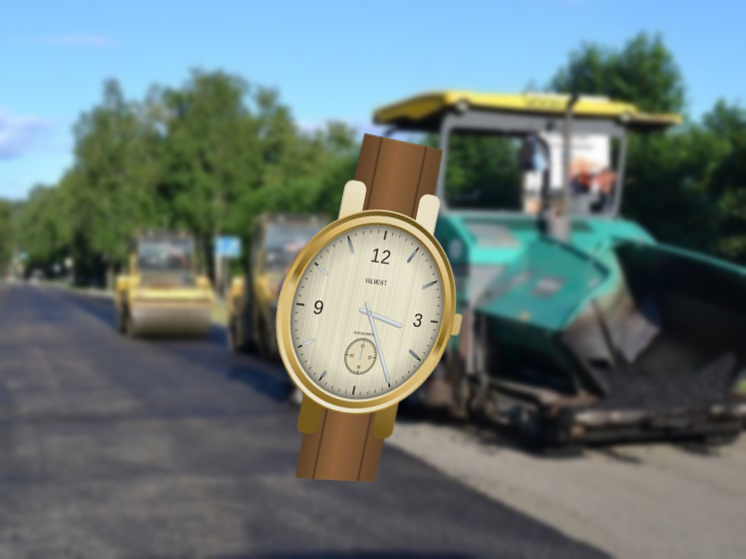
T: 3 h 25 min
